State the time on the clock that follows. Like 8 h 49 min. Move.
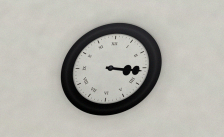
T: 3 h 16 min
